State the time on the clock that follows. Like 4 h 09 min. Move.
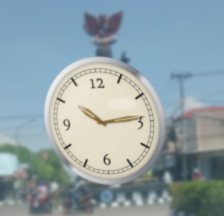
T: 10 h 14 min
